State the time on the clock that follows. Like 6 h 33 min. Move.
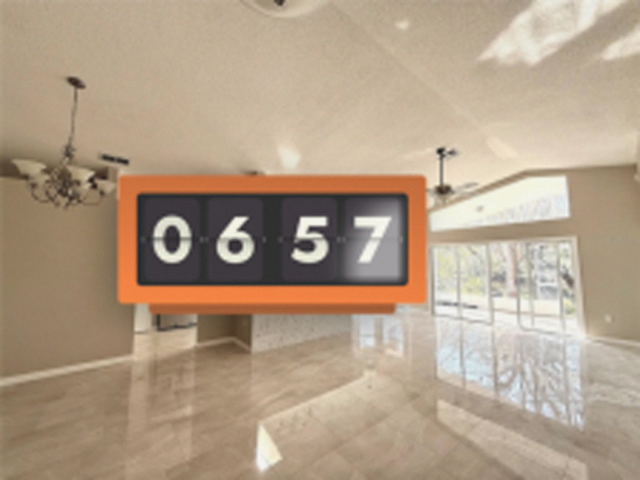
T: 6 h 57 min
